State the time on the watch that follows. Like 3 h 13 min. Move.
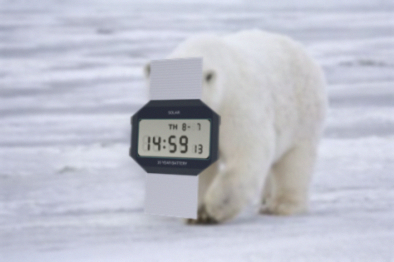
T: 14 h 59 min
